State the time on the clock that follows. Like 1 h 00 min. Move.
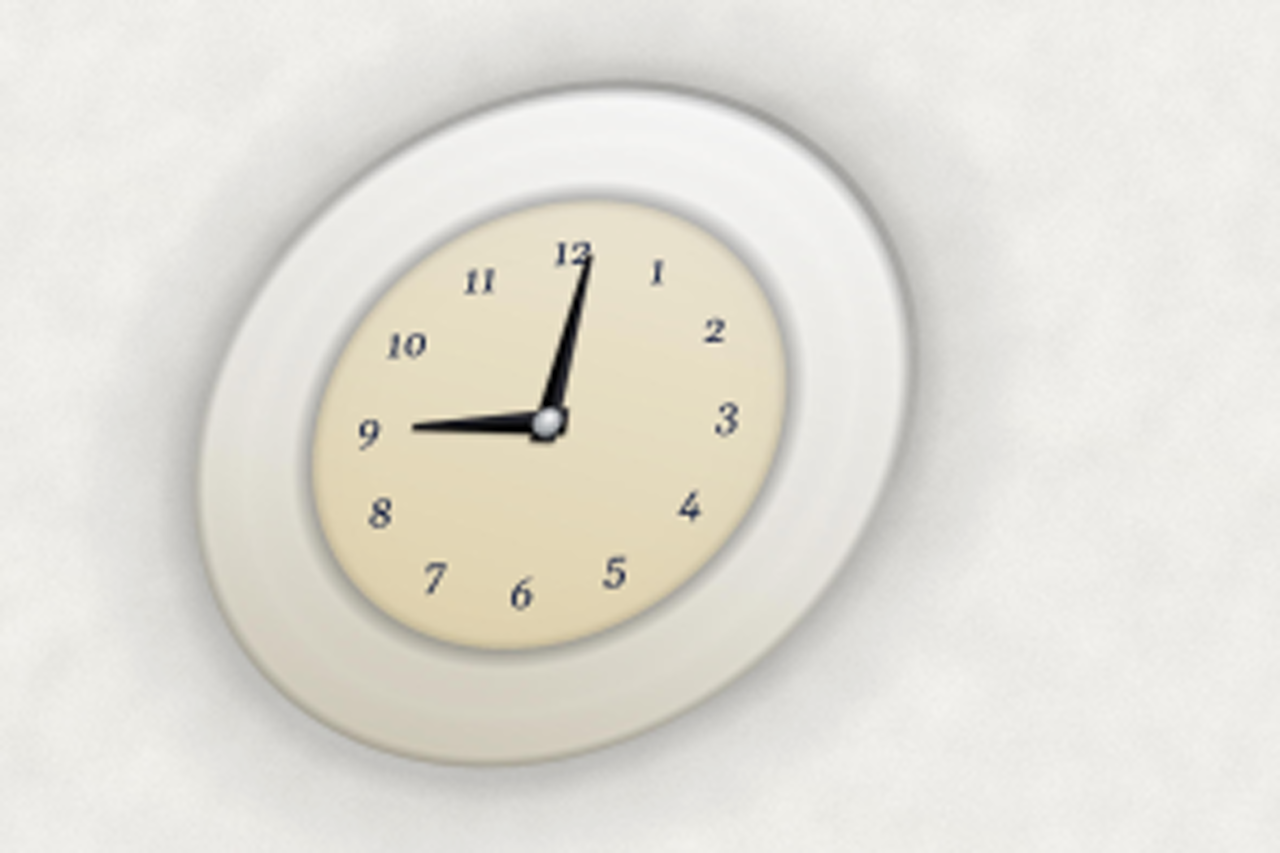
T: 9 h 01 min
